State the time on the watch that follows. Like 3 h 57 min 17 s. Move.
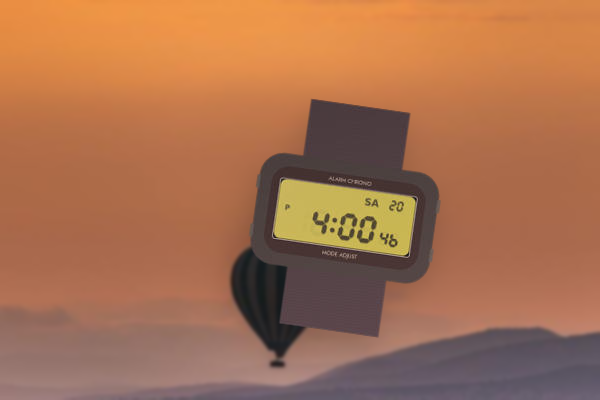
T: 4 h 00 min 46 s
